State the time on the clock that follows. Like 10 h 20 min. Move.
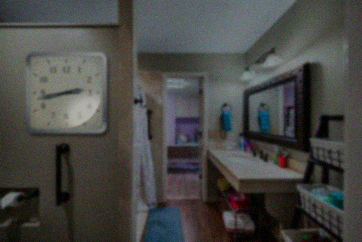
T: 2 h 43 min
